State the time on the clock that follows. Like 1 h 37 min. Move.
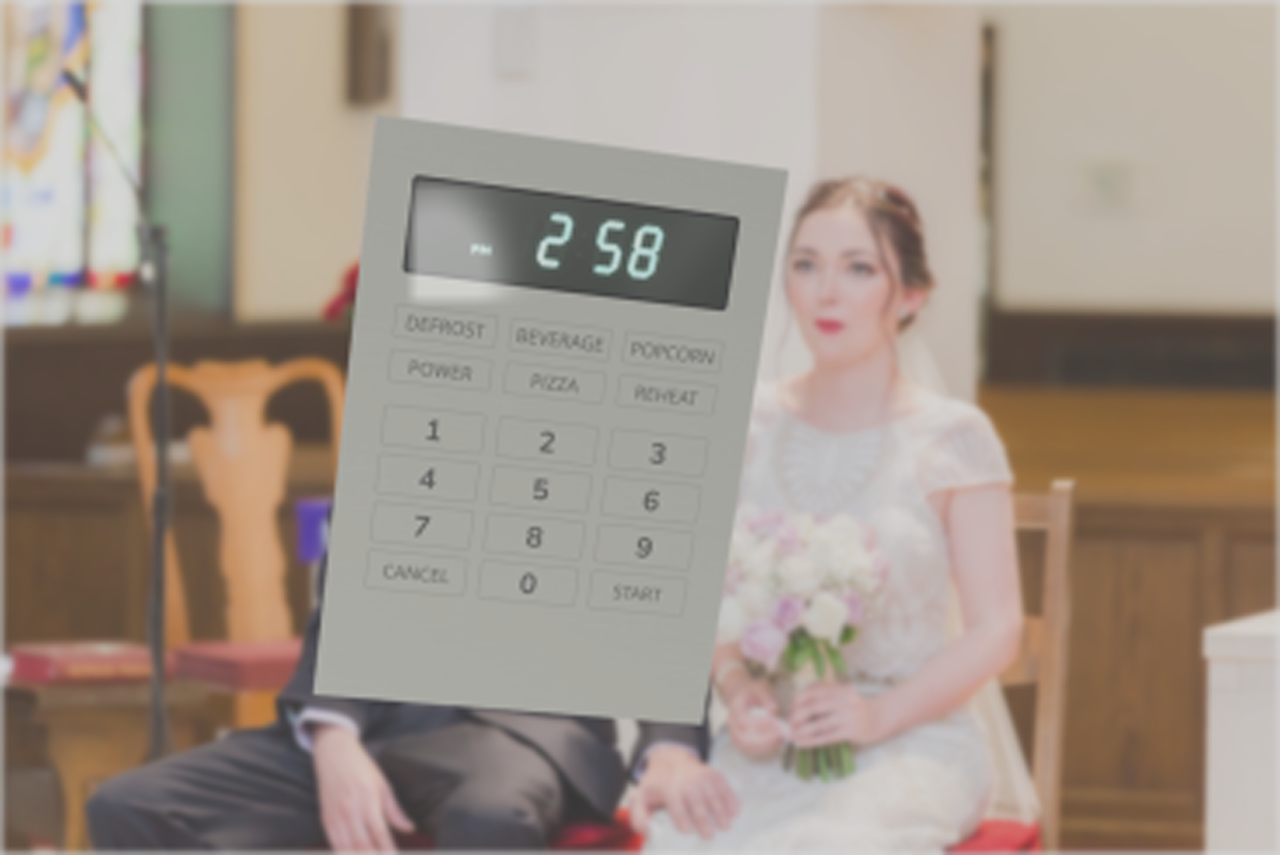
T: 2 h 58 min
